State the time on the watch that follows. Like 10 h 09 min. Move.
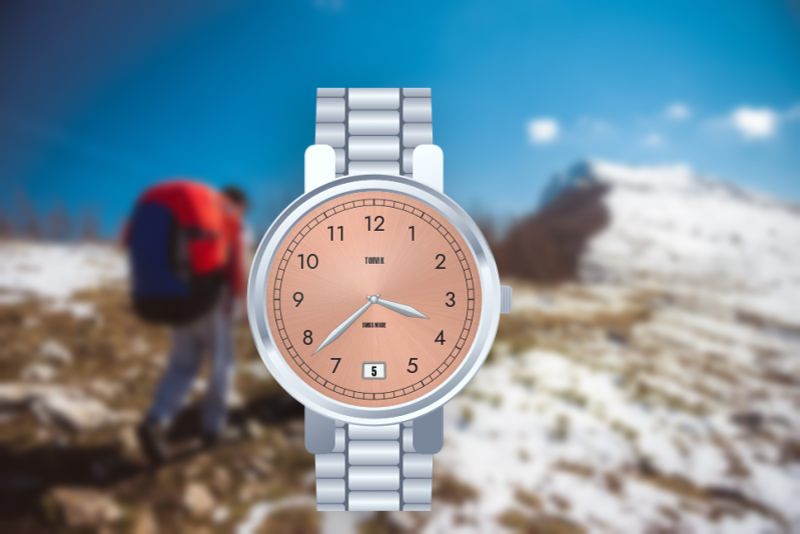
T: 3 h 38 min
